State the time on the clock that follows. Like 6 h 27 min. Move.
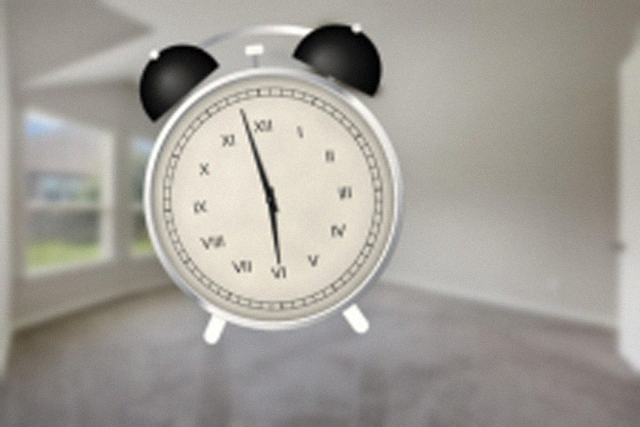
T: 5 h 58 min
